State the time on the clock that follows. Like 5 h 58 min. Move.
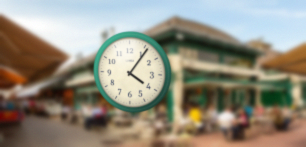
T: 4 h 06 min
